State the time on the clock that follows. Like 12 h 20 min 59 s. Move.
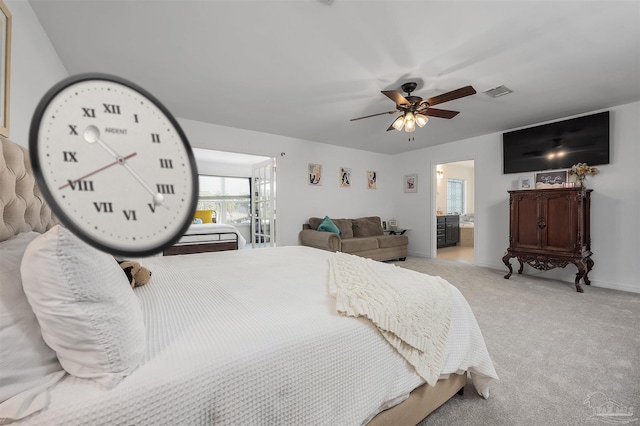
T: 10 h 22 min 41 s
